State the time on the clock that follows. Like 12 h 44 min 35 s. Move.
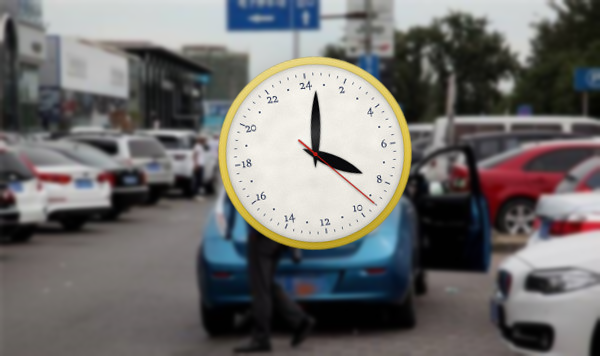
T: 8 h 01 min 23 s
